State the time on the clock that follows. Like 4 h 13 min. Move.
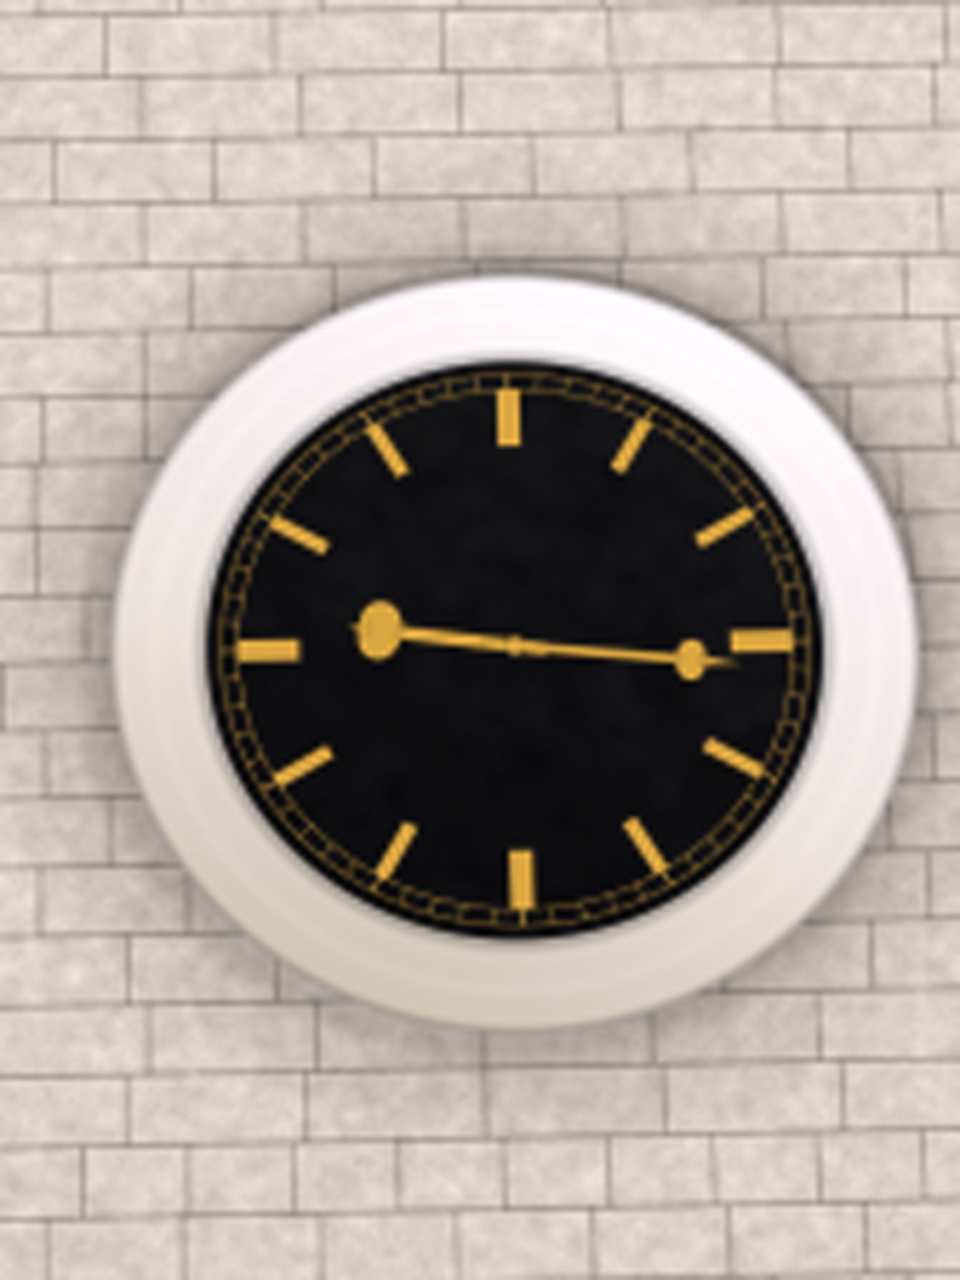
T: 9 h 16 min
